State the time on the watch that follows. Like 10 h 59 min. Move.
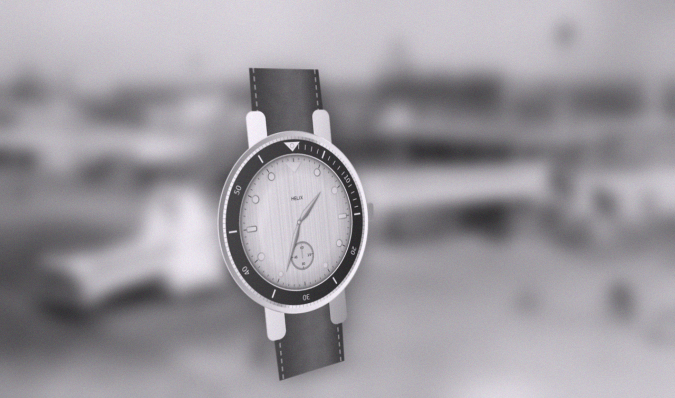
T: 1 h 34 min
